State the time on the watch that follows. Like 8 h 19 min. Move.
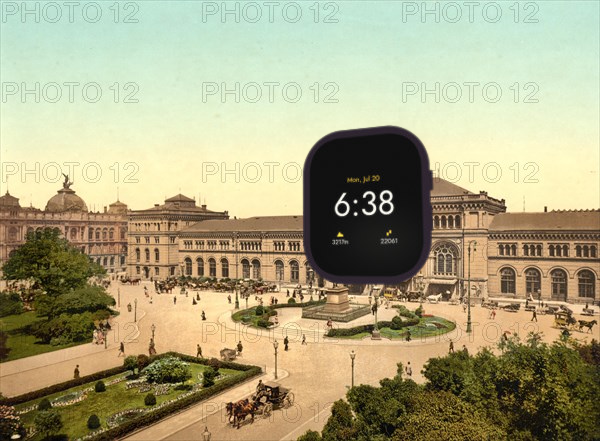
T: 6 h 38 min
